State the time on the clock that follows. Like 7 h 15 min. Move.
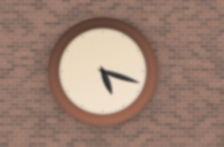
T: 5 h 18 min
